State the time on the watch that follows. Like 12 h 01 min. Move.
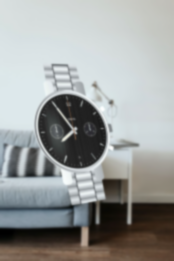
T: 7 h 55 min
